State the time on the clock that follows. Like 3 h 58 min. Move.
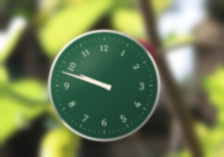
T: 9 h 48 min
